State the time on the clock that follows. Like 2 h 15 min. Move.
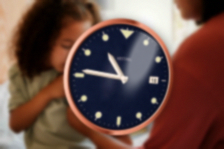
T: 10 h 46 min
